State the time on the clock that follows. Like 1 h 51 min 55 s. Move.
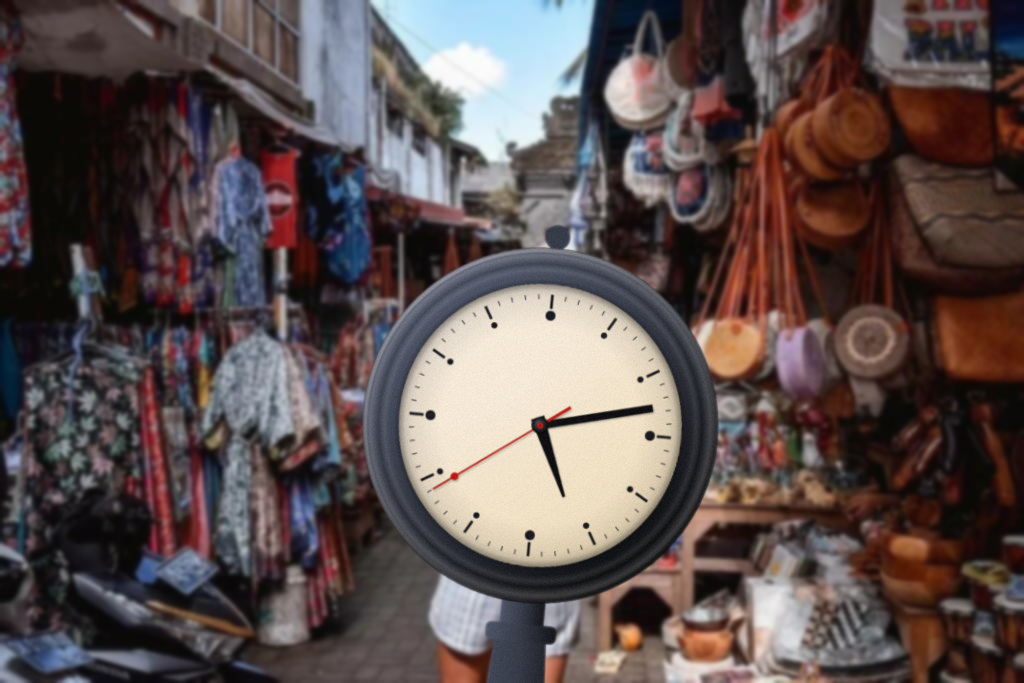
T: 5 h 12 min 39 s
